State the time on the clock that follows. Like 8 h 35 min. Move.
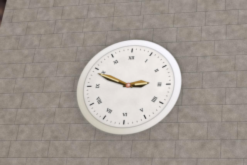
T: 2 h 49 min
